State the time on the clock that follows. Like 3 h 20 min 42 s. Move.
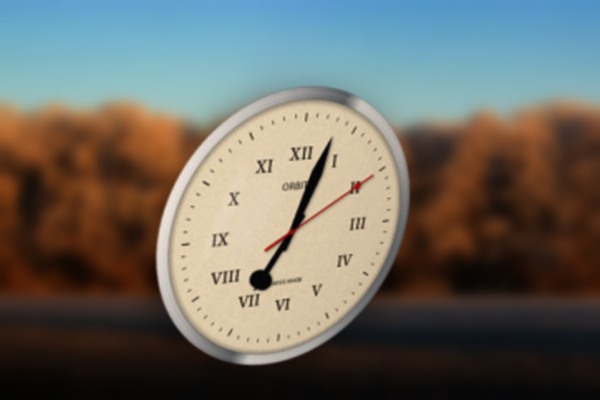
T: 7 h 03 min 10 s
